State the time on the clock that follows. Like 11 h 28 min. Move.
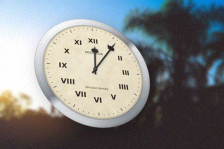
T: 12 h 06 min
